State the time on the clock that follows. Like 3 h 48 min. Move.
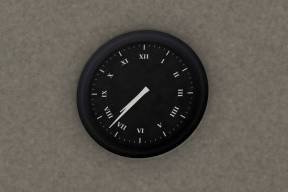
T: 7 h 37 min
